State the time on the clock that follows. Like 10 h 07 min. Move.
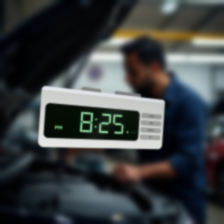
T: 8 h 25 min
